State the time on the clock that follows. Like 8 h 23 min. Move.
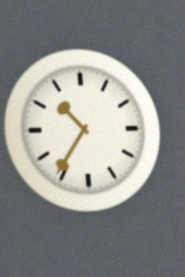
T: 10 h 36 min
